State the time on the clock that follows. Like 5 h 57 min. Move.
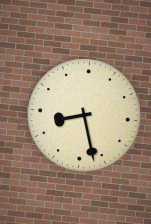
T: 8 h 27 min
